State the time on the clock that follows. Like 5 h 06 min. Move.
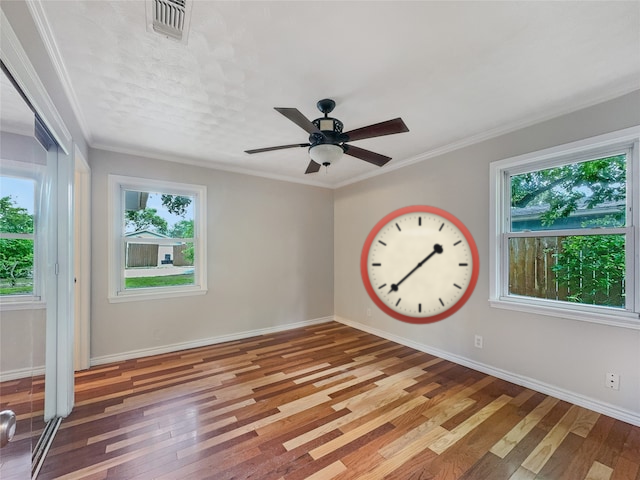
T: 1 h 38 min
